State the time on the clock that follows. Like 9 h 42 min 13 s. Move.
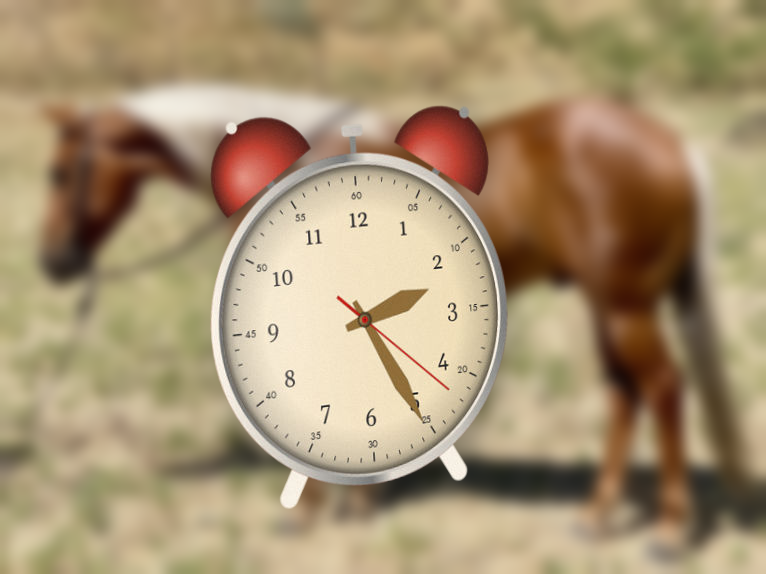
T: 2 h 25 min 22 s
